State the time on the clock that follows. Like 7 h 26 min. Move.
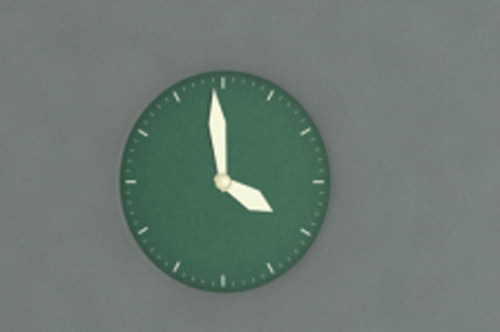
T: 3 h 59 min
